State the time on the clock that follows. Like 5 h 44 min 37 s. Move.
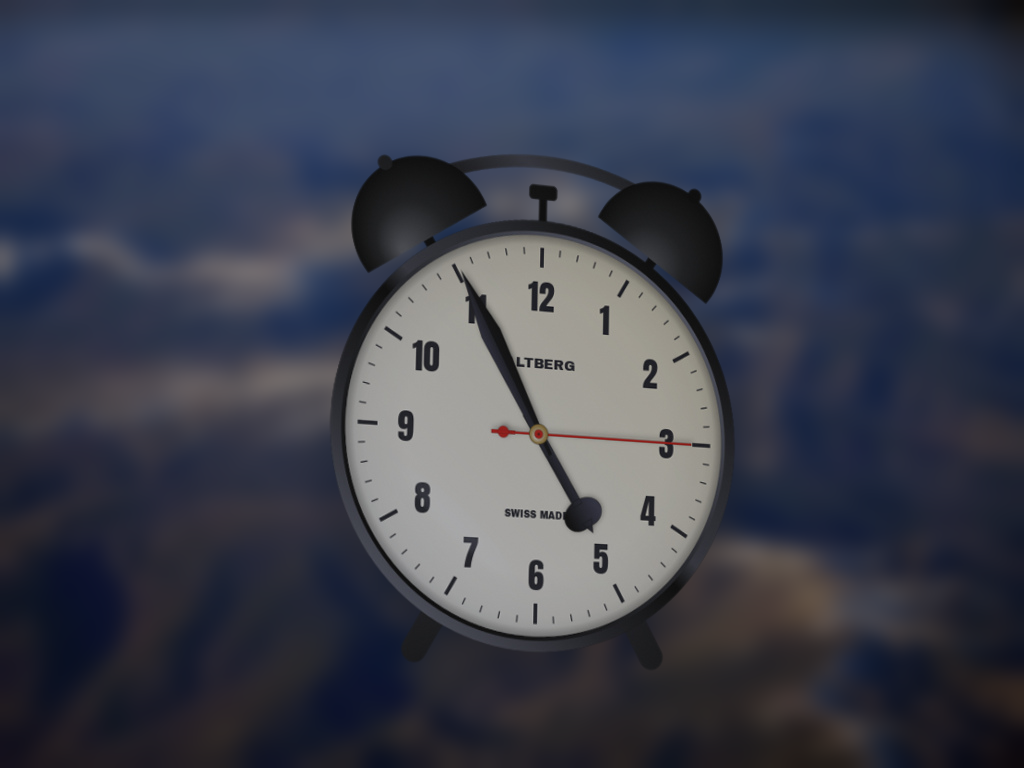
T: 4 h 55 min 15 s
